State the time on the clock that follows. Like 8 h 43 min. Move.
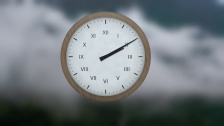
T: 2 h 10 min
